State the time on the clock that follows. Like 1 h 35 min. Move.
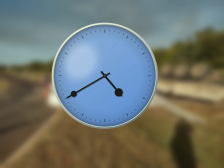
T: 4 h 40 min
